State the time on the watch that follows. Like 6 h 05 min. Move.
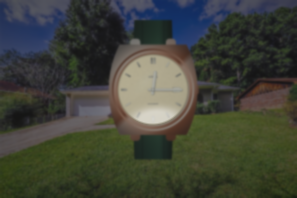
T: 12 h 15 min
